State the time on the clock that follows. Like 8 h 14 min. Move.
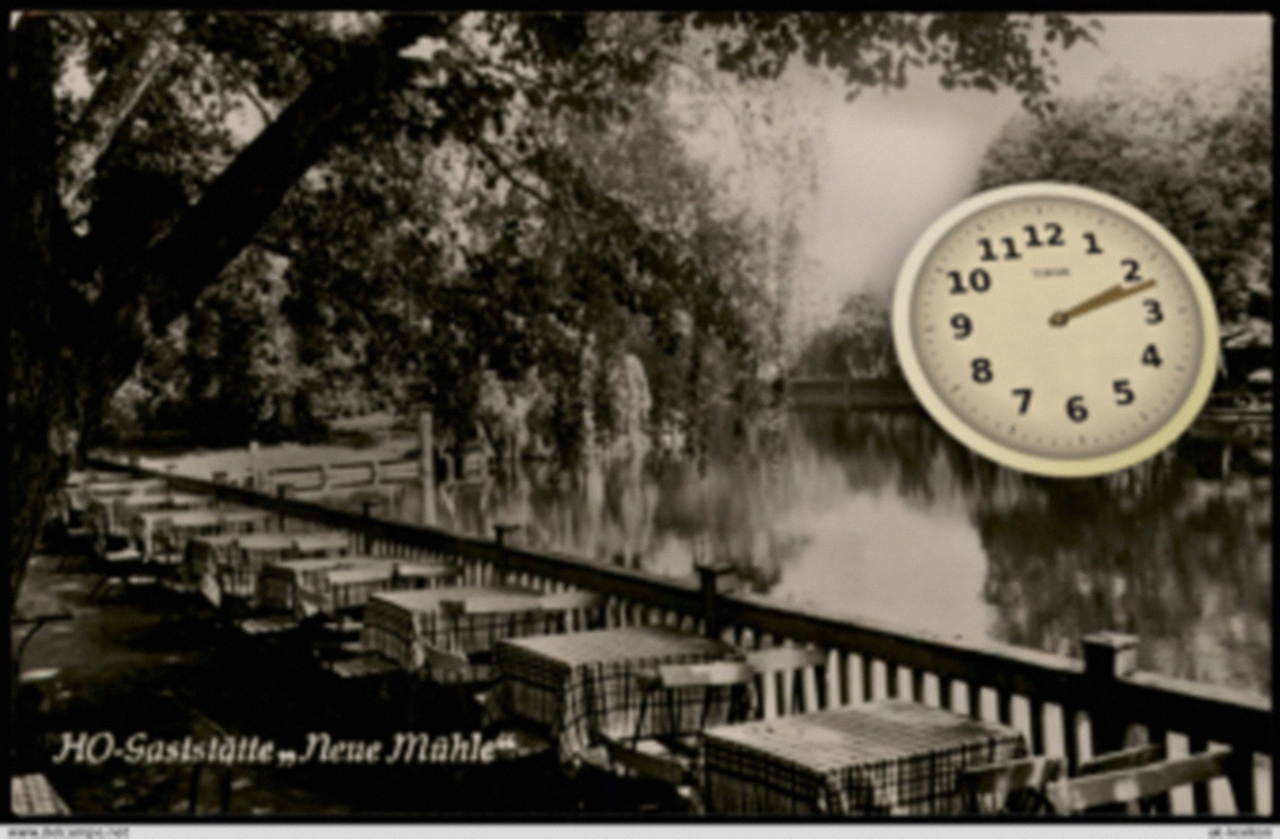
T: 2 h 12 min
